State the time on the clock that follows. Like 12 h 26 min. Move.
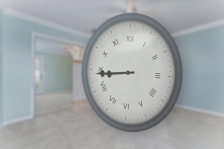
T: 8 h 44 min
